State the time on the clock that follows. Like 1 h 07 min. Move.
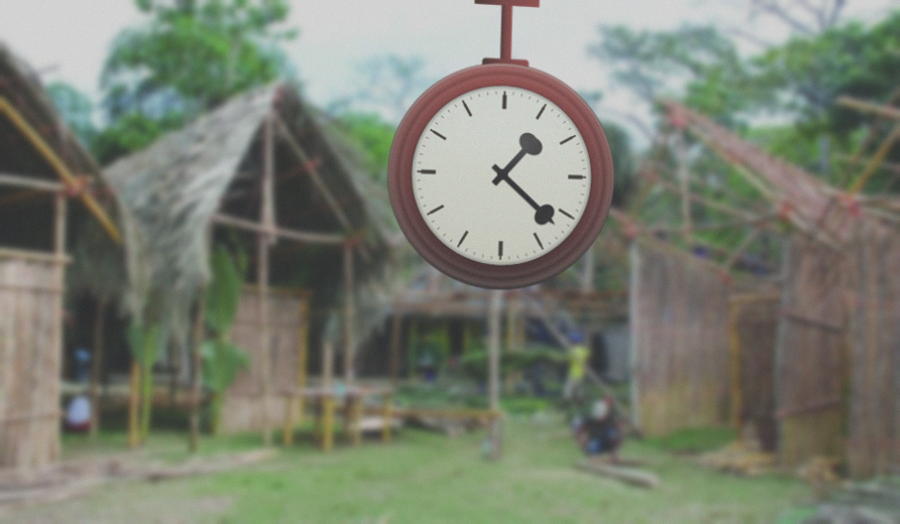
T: 1 h 22 min
